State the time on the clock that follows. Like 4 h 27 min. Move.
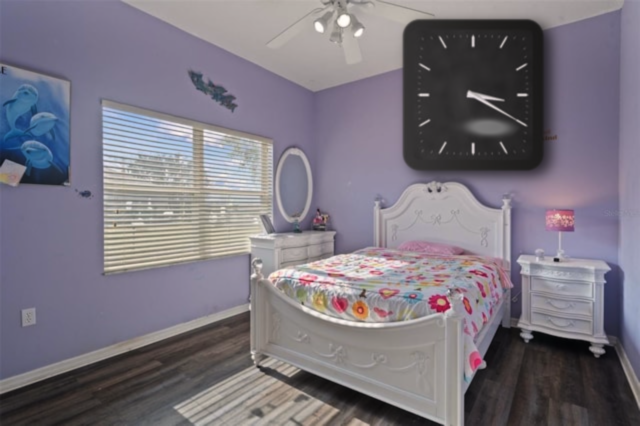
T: 3 h 20 min
